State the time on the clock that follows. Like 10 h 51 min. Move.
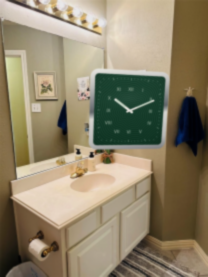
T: 10 h 11 min
